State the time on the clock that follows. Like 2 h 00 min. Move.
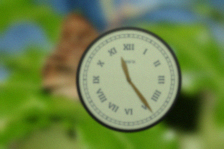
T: 11 h 24 min
